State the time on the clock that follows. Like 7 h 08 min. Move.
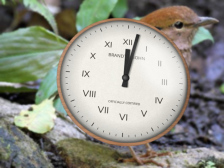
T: 12 h 02 min
